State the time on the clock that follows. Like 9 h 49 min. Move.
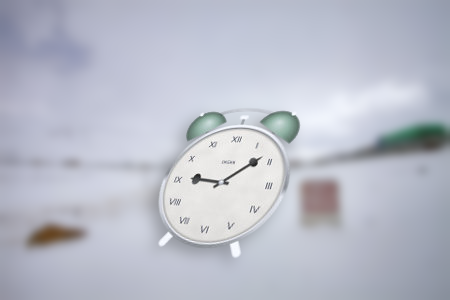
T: 9 h 08 min
